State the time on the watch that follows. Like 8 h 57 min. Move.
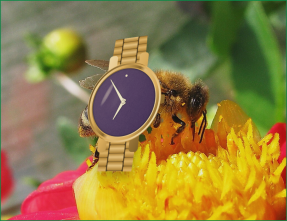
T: 6 h 54 min
